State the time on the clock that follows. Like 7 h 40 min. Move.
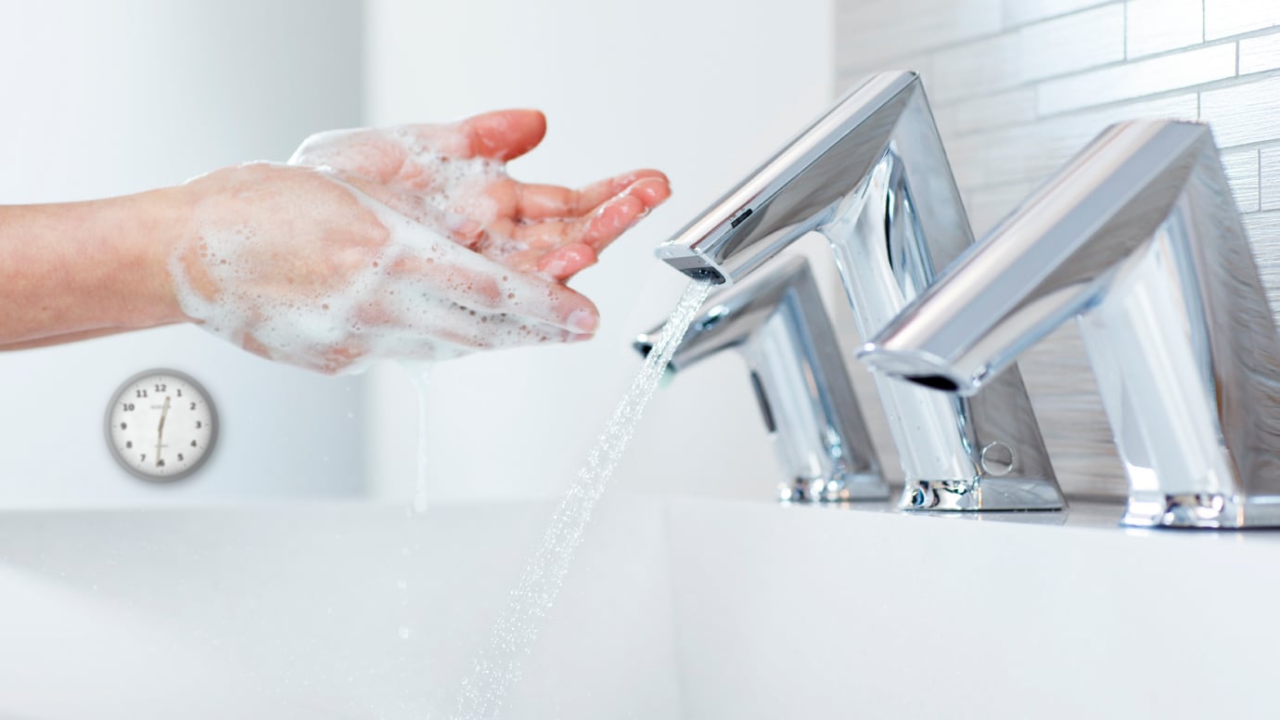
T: 12 h 31 min
